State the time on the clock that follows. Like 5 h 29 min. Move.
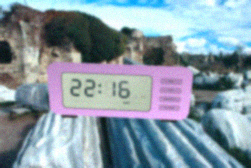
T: 22 h 16 min
